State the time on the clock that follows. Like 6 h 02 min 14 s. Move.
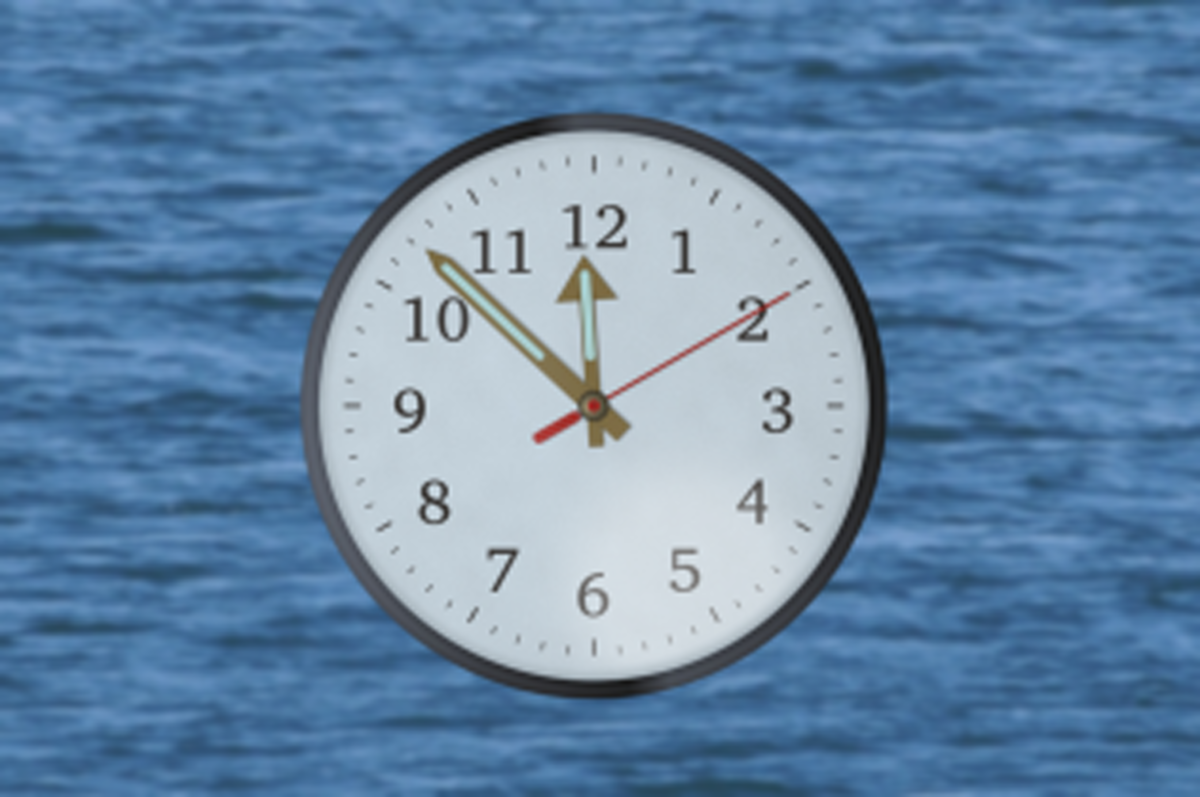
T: 11 h 52 min 10 s
